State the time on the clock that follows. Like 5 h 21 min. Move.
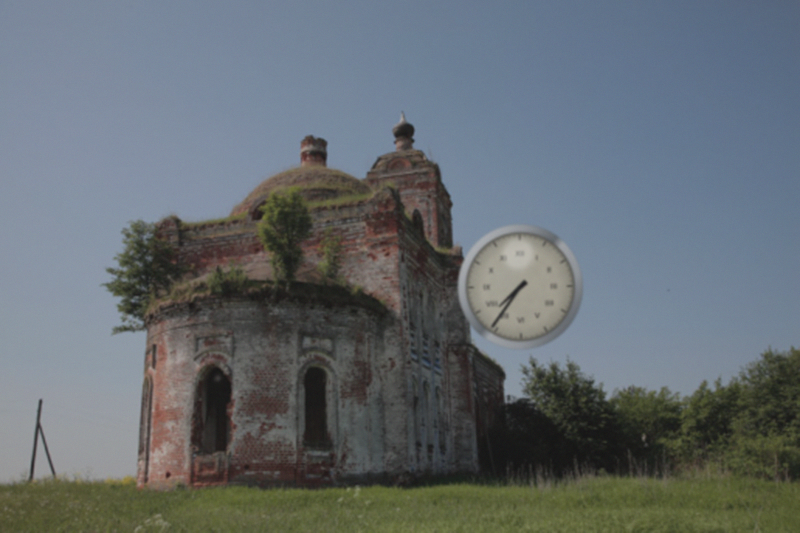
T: 7 h 36 min
